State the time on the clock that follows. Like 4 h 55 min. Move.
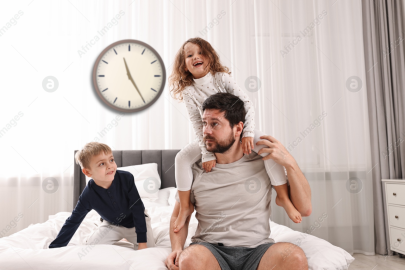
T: 11 h 25 min
